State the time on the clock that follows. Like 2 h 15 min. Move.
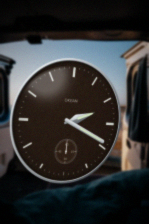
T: 2 h 19 min
